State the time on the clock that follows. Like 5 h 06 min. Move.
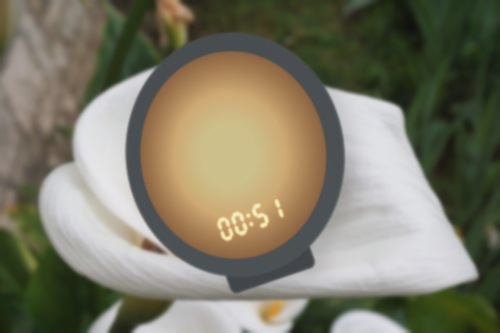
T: 0 h 51 min
